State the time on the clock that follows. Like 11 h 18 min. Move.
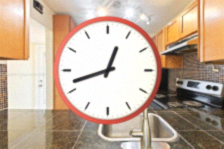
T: 12 h 42 min
